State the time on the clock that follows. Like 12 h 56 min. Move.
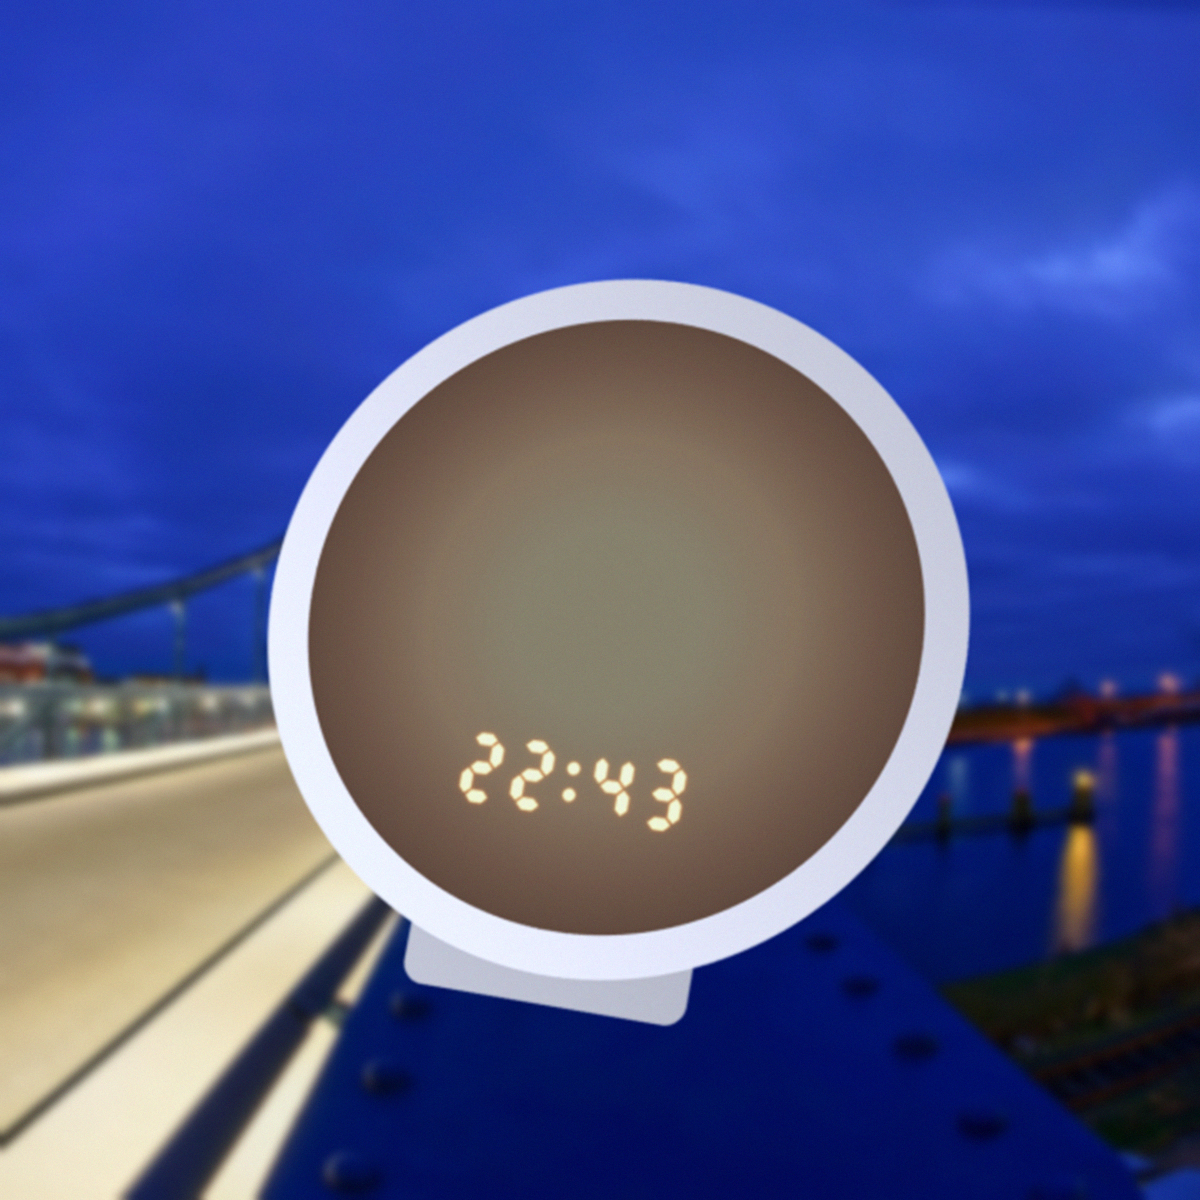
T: 22 h 43 min
